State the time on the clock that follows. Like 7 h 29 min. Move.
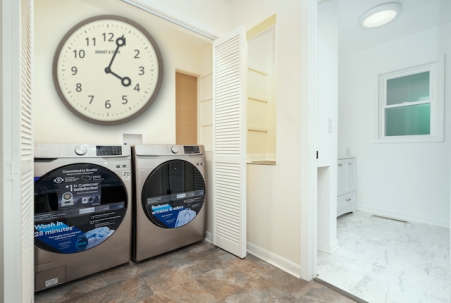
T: 4 h 04 min
